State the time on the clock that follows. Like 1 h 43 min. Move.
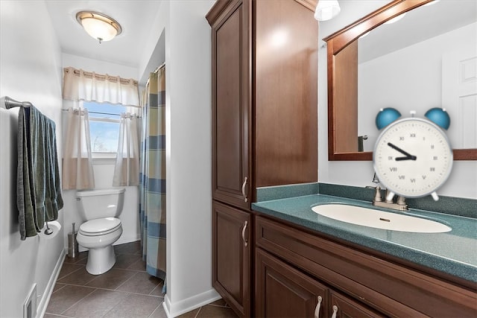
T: 8 h 50 min
